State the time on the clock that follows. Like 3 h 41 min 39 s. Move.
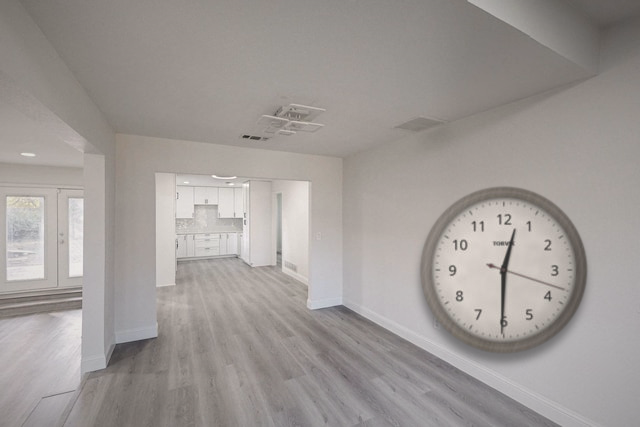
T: 12 h 30 min 18 s
